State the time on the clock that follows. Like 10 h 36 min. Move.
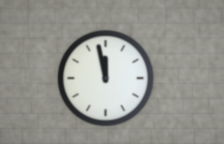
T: 11 h 58 min
